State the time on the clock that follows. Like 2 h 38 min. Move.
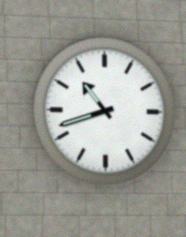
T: 10 h 42 min
